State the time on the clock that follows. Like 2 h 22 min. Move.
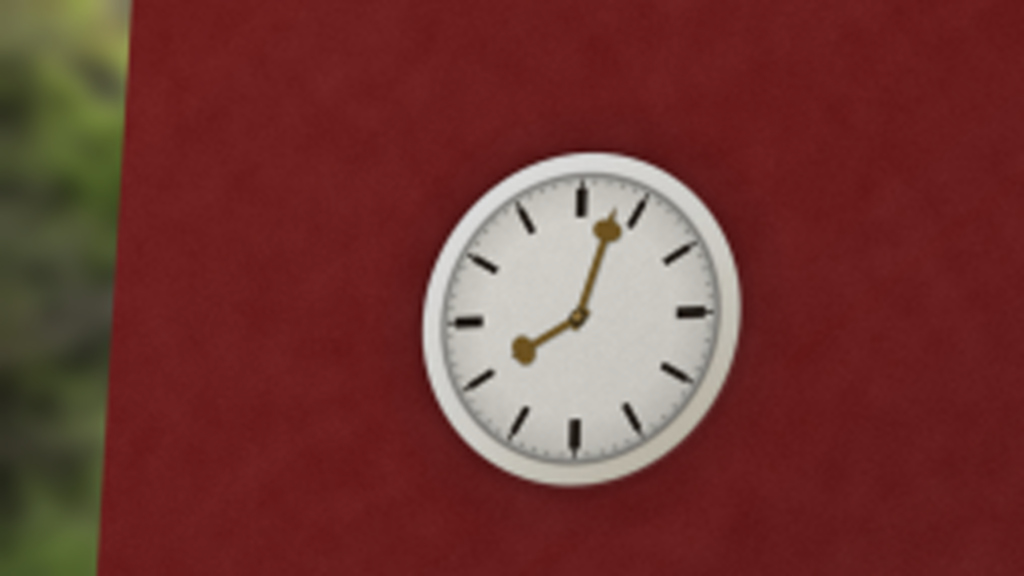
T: 8 h 03 min
